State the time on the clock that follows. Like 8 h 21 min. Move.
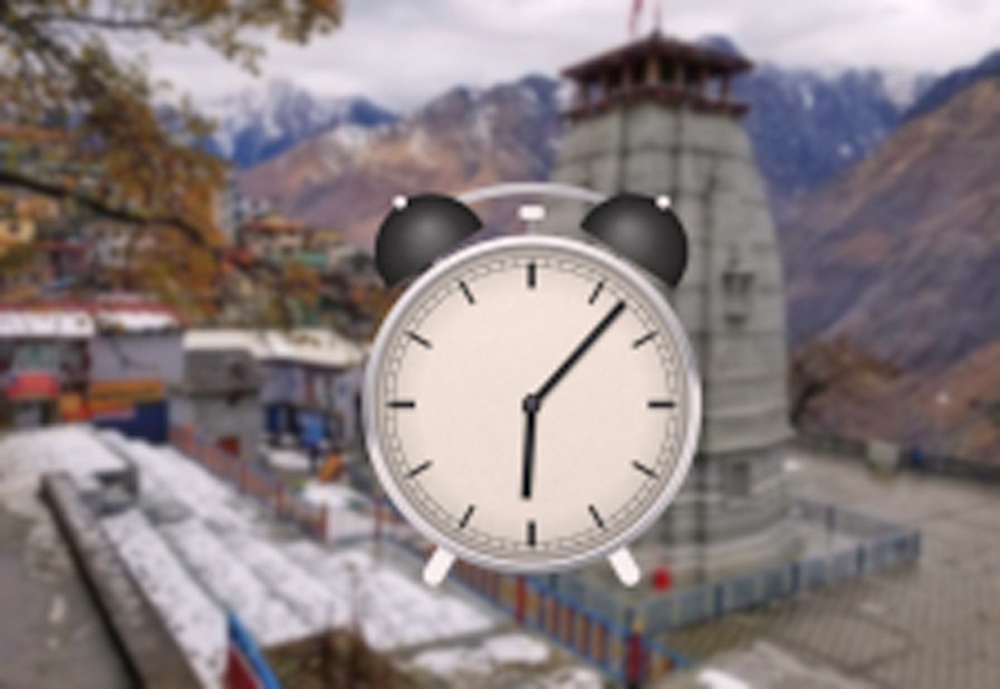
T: 6 h 07 min
